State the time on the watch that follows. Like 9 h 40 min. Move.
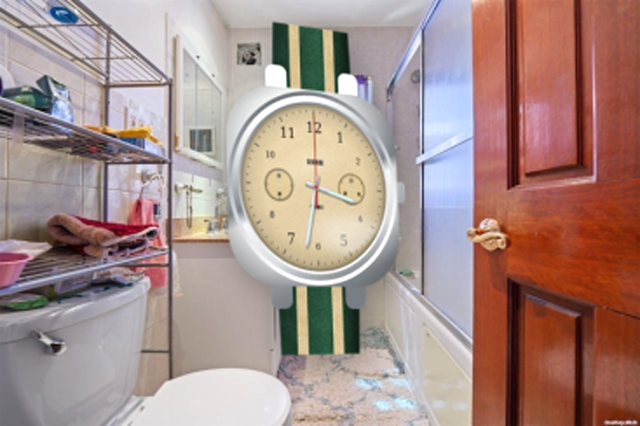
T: 3 h 32 min
